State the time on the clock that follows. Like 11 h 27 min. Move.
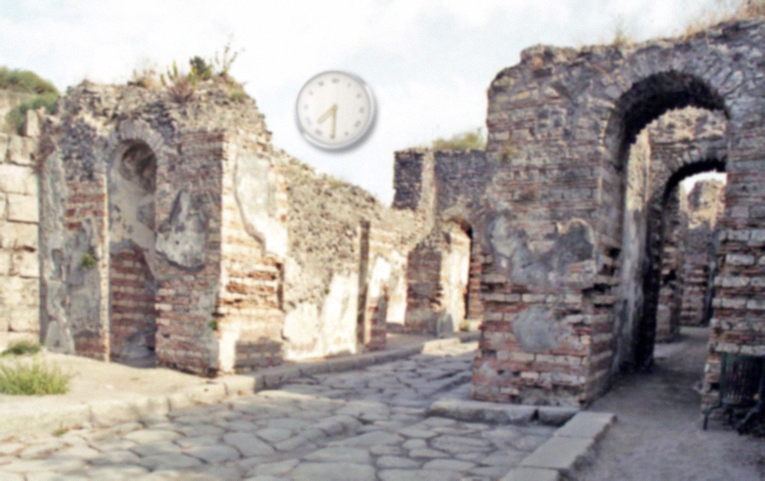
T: 7 h 30 min
